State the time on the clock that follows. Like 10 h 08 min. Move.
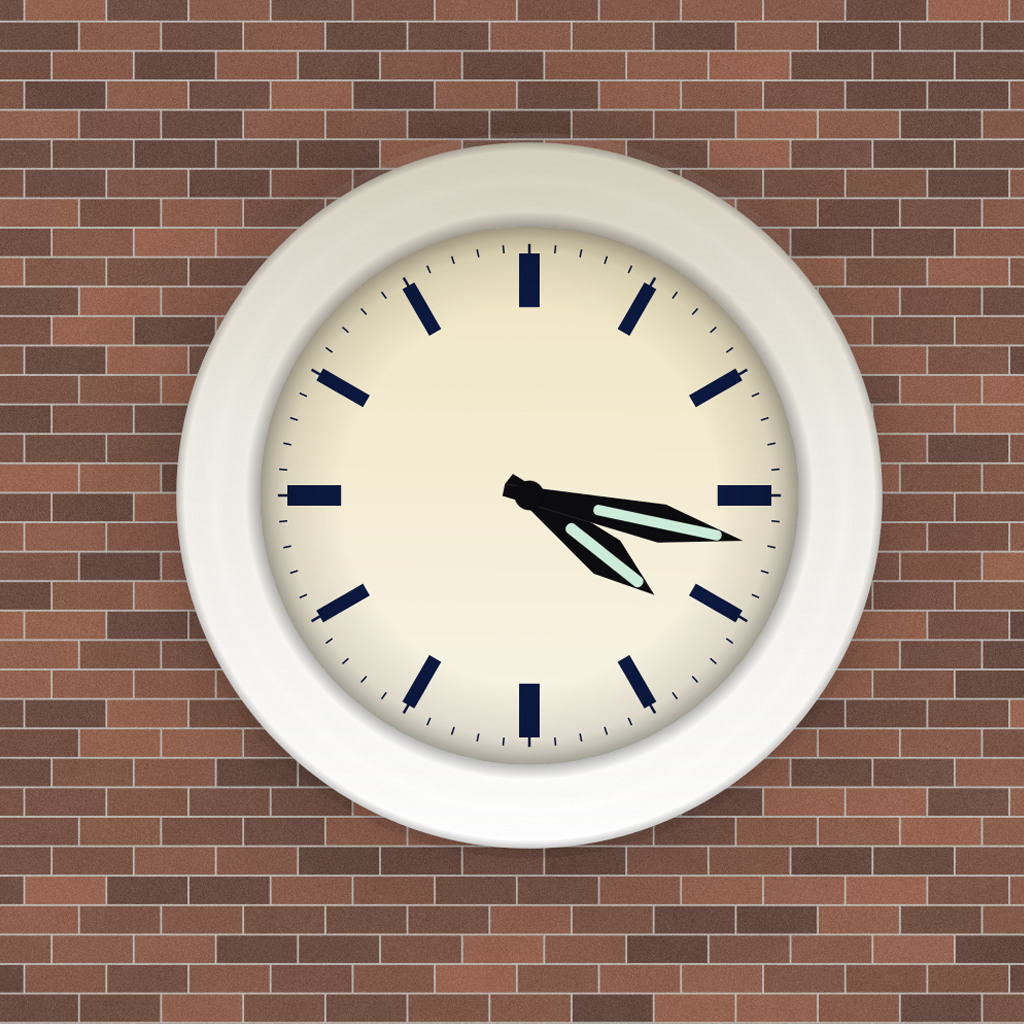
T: 4 h 17 min
